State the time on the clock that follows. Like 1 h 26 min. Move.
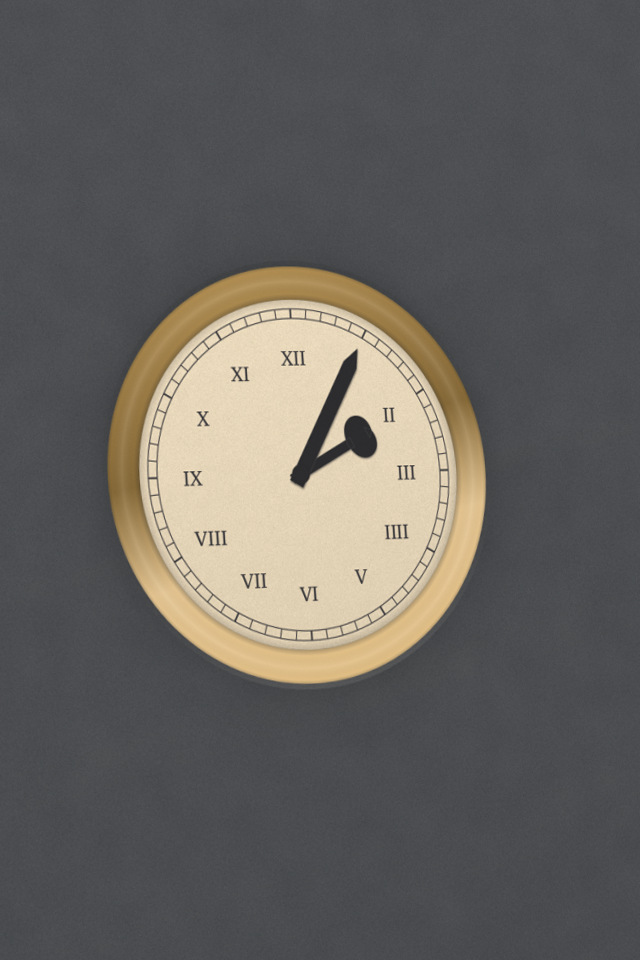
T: 2 h 05 min
